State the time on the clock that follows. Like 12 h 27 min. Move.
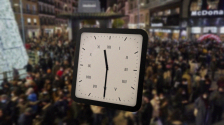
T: 11 h 30 min
